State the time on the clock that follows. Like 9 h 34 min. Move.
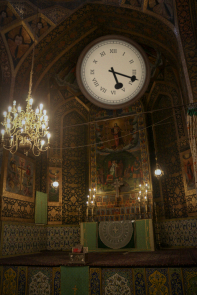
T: 5 h 18 min
